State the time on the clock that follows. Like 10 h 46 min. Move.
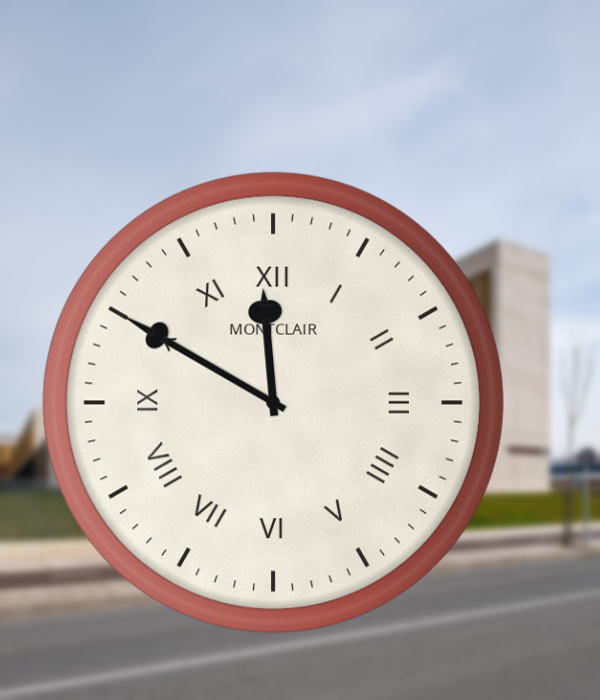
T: 11 h 50 min
